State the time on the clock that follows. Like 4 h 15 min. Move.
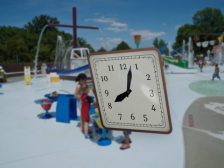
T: 8 h 03 min
